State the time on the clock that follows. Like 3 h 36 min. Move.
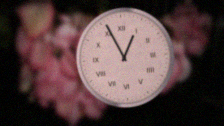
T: 12 h 56 min
